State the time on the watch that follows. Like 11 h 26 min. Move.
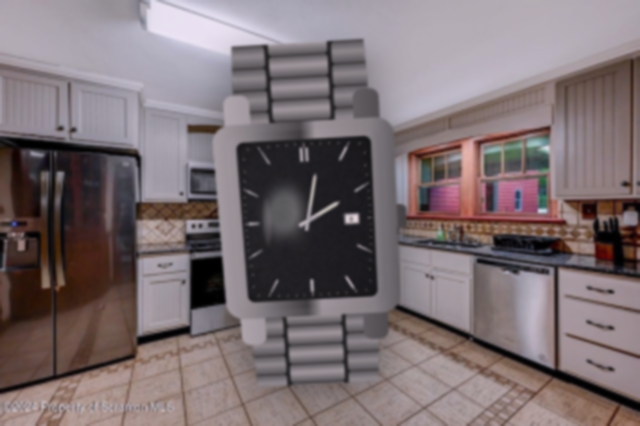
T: 2 h 02 min
